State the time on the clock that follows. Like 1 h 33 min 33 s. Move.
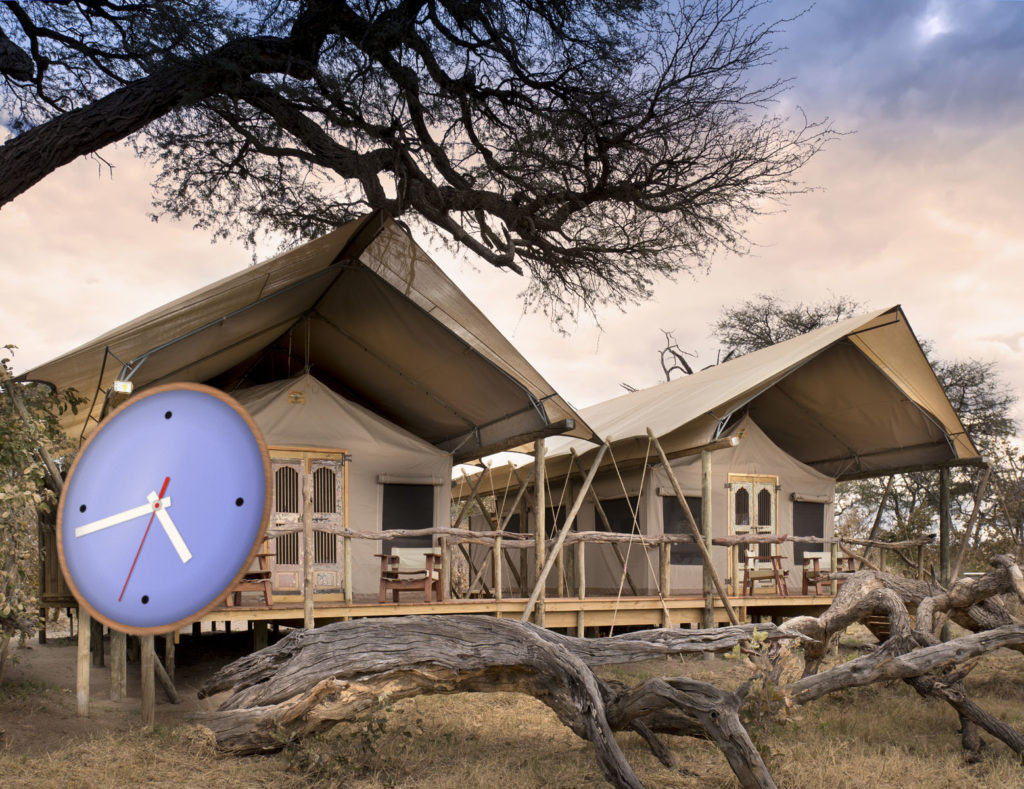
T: 4 h 42 min 33 s
